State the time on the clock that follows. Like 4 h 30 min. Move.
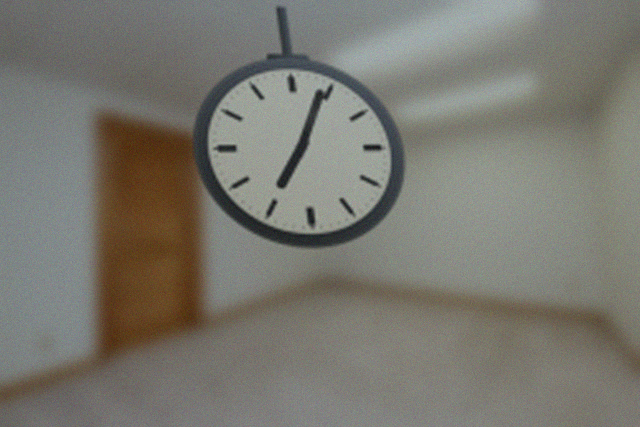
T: 7 h 04 min
